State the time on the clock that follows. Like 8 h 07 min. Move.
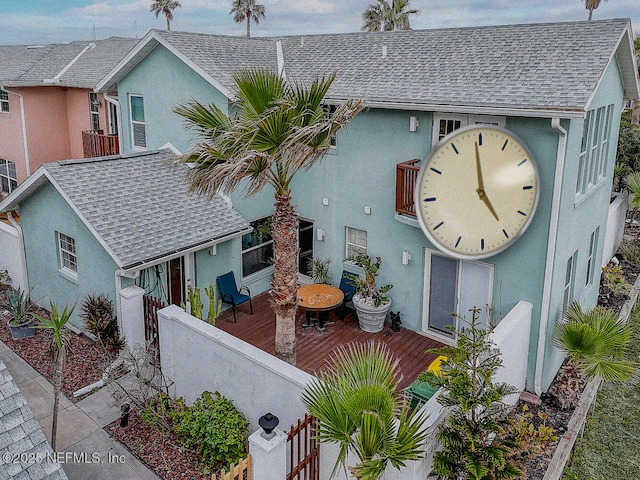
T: 4 h 59 min
